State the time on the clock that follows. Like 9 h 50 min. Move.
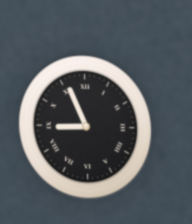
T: 8 h 56 min
